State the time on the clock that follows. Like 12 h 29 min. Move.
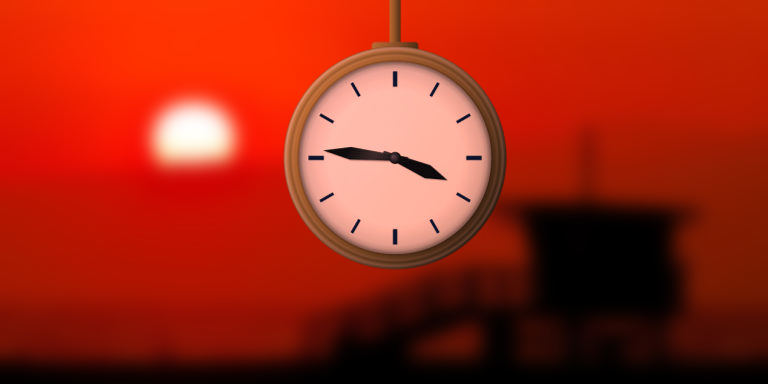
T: 3 h 46 min
